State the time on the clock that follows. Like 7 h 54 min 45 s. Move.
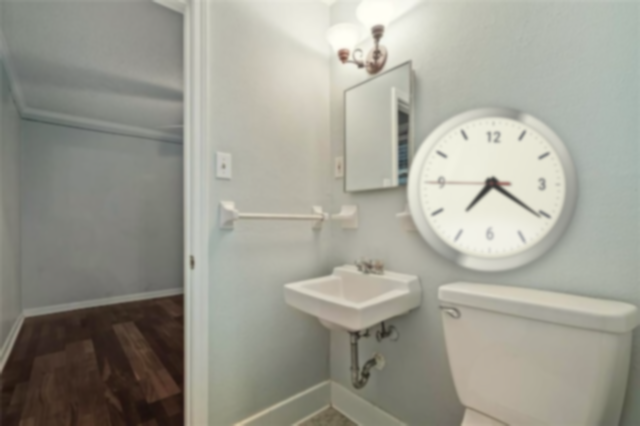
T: 7 h 20 min 45 s
